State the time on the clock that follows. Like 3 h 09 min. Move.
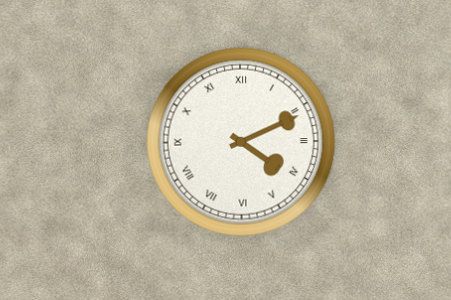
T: 4 h 11 min
